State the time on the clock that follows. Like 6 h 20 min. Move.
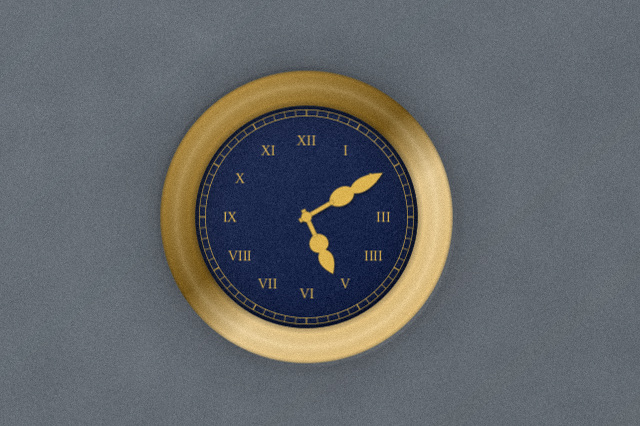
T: 5 h 10 min
